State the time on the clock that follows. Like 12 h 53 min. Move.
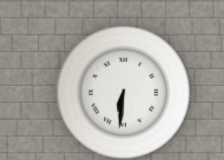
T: 6 h 31 min
